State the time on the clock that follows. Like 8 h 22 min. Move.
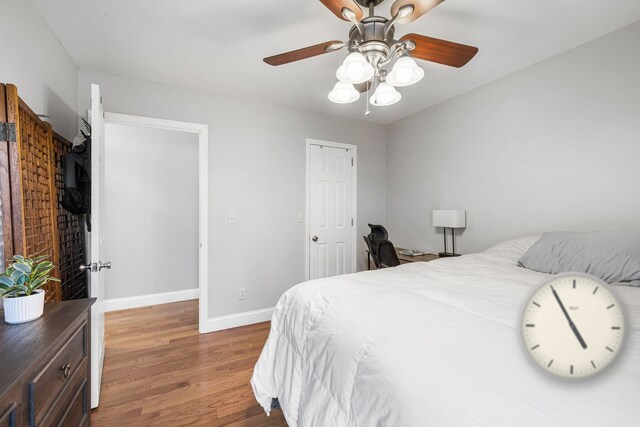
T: 4 h 55 min
